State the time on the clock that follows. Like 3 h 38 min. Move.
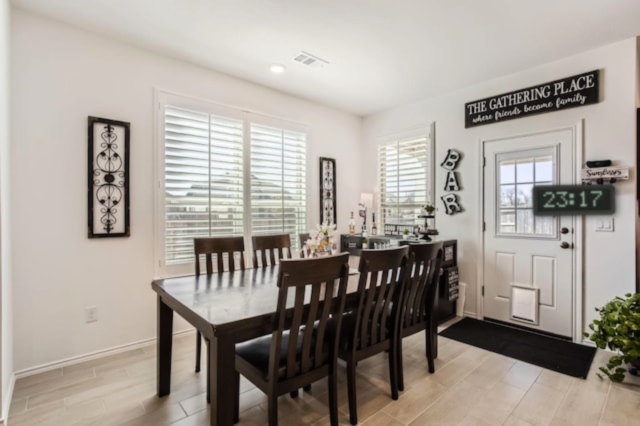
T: 23 h 17 min
